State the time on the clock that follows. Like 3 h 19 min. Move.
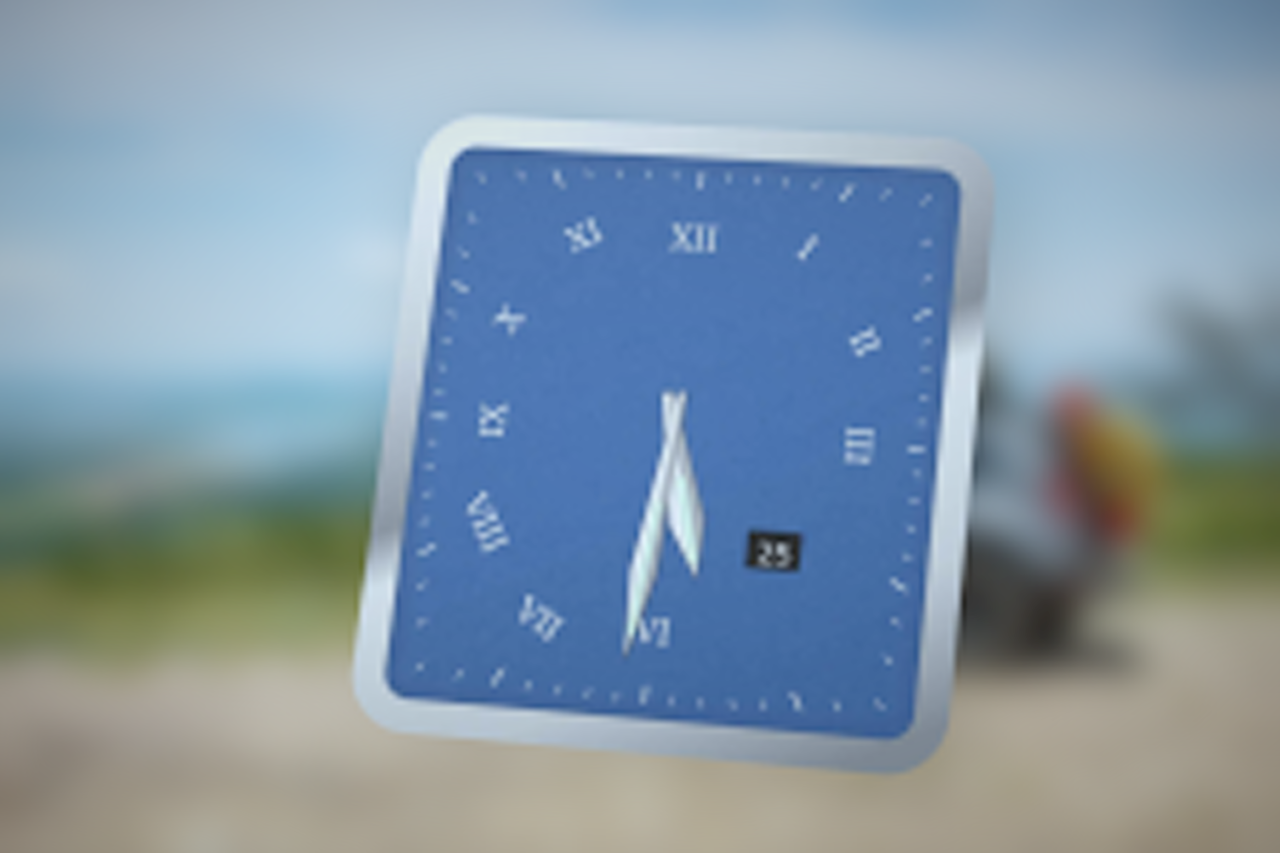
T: 5 h 31 min
